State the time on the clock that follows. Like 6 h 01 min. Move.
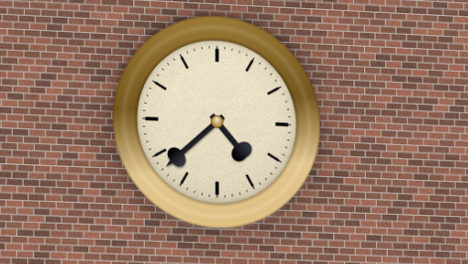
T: 4 h 38 min
